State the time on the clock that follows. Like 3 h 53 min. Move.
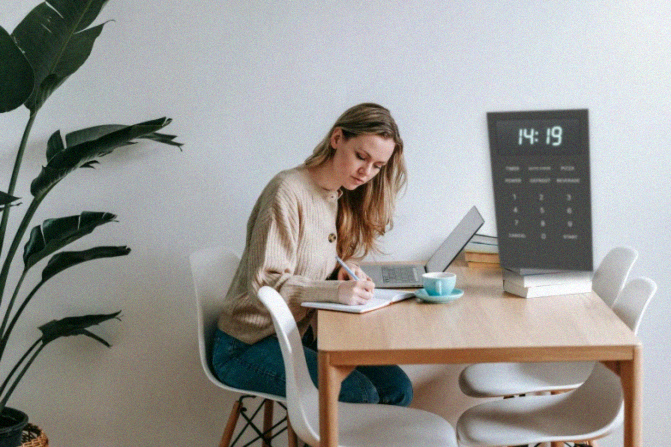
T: 14 h 19 min
